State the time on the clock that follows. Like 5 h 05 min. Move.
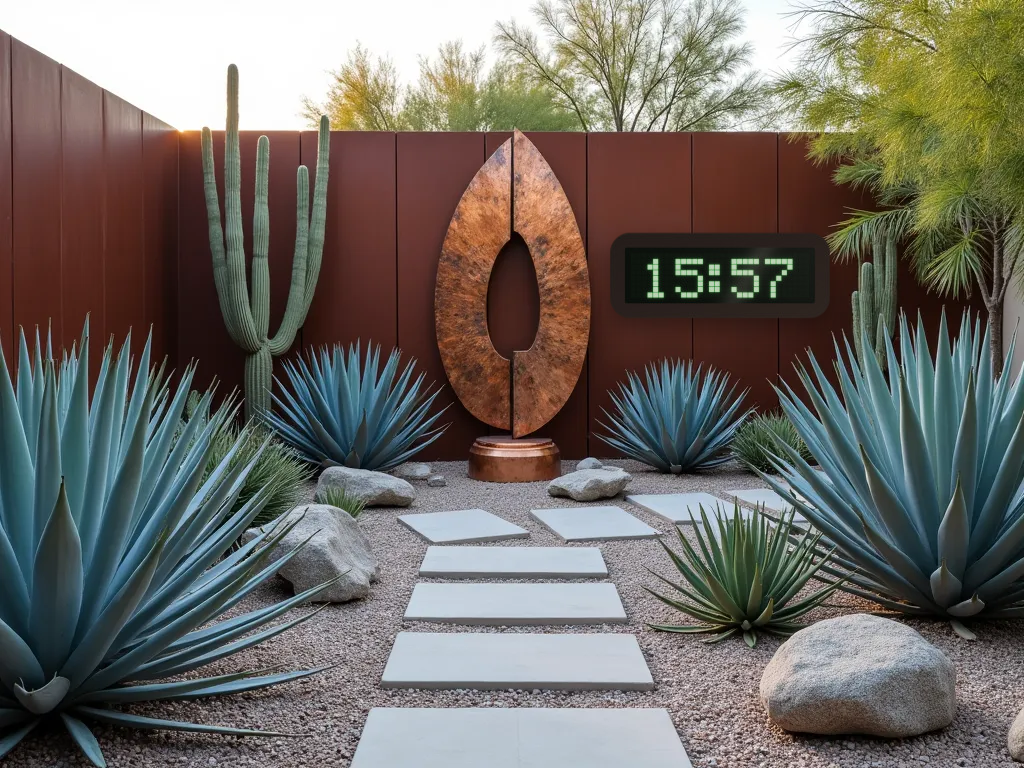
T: 15 h 57 min
